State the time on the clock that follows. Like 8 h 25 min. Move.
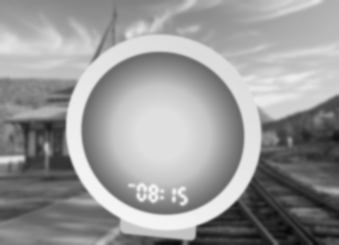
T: 8 h 15 min
